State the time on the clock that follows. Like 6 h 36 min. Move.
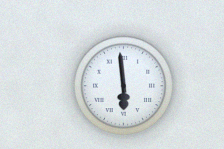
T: 5 h 59 min
